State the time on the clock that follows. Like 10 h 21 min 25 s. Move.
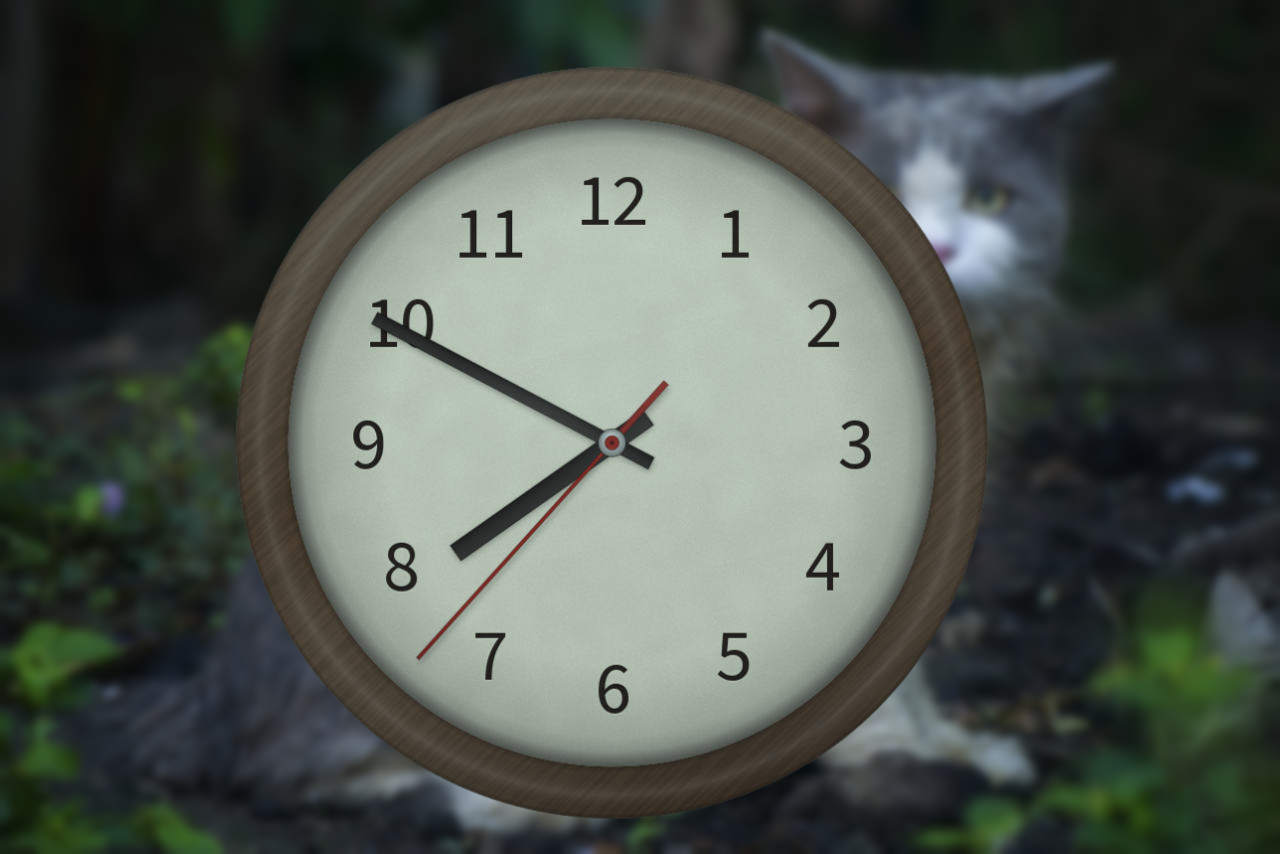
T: 7 h 49 min 37 s
